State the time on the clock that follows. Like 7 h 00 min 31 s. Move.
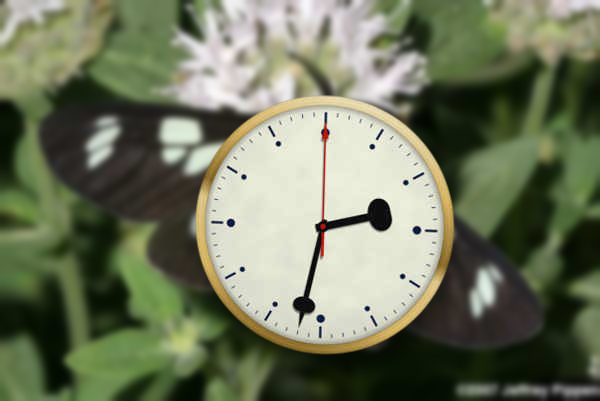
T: 2 h 32 min 00 s
